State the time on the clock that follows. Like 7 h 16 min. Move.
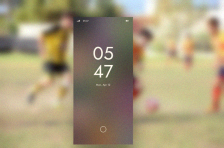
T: 5 h 47 min
